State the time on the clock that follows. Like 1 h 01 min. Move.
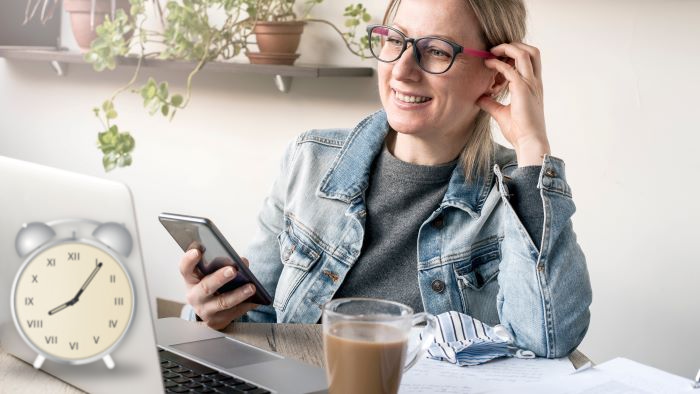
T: 8 h 06 min
